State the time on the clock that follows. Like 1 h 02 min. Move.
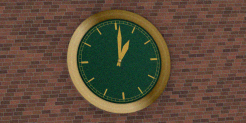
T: 1 h 01 min
